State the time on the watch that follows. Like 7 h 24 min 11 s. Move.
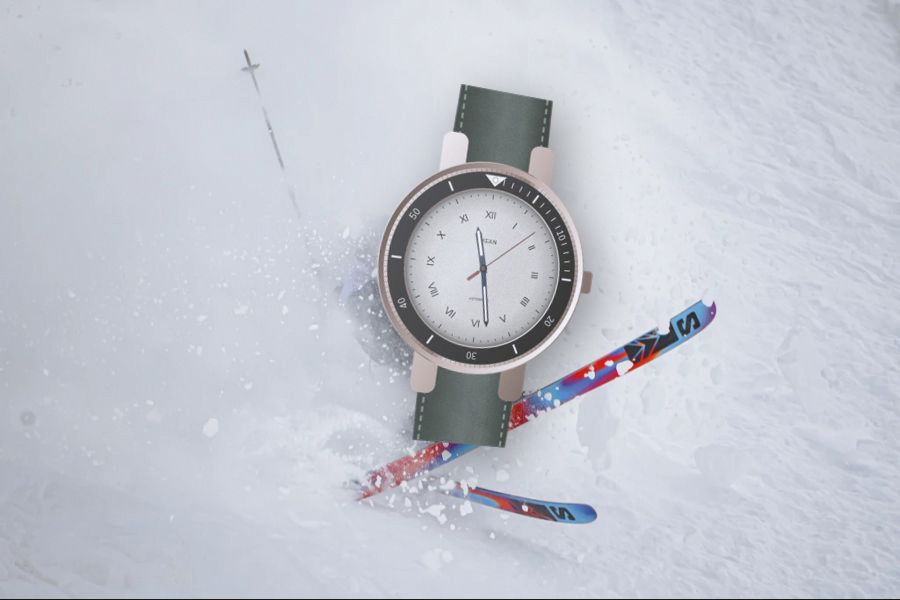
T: 11 h 28 min 08 s
